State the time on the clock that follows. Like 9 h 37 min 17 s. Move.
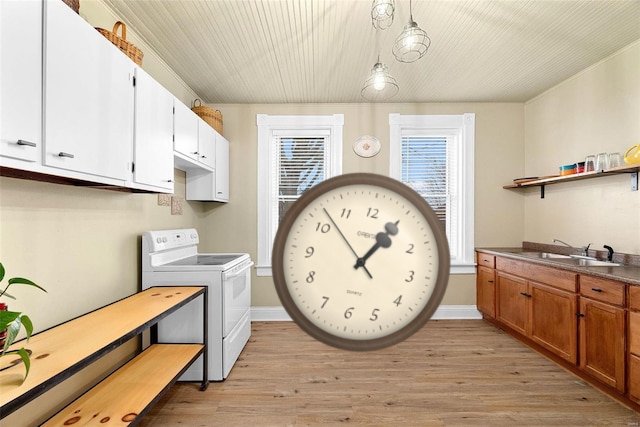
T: 1 h 04 min 52 s
